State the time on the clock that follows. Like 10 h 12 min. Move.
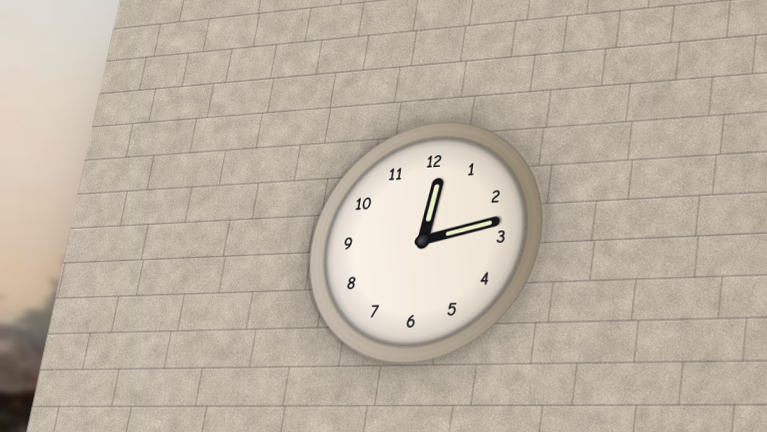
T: 12 h 13 min
